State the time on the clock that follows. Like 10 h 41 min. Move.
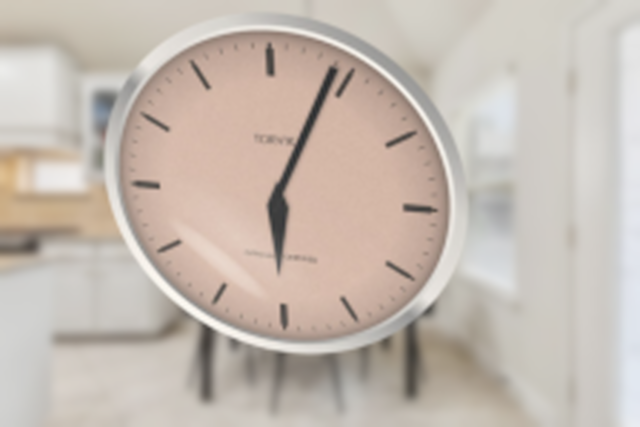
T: 6 h 04 min
